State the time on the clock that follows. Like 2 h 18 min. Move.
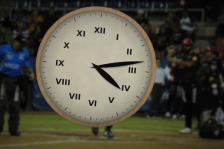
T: 4 h 13 min
